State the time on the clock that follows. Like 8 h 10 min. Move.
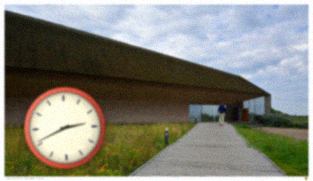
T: 2 h 41 min
